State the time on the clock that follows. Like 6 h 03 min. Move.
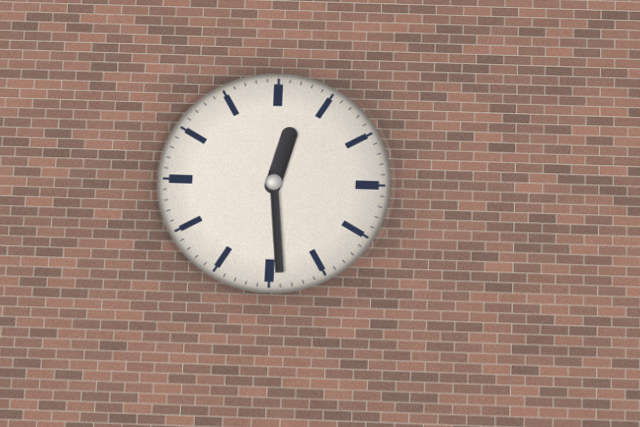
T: 12 h 29 min
